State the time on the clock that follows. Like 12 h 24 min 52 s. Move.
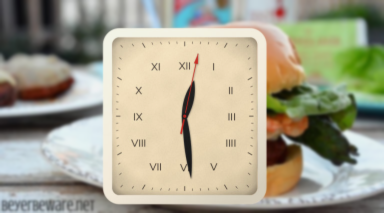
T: 12 h 29 min 02 s
